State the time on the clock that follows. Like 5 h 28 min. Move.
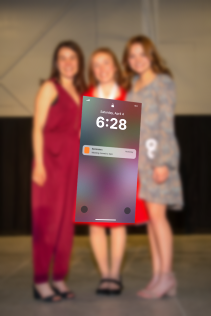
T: 6 h 28 min
